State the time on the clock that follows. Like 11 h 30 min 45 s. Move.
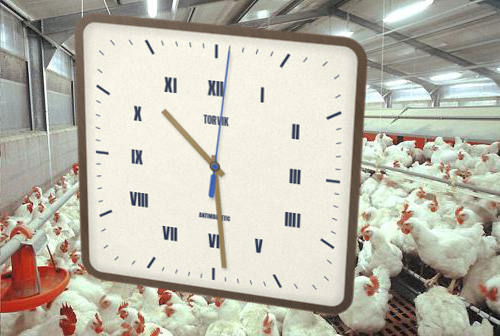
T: 10 h 29 min 01 s
